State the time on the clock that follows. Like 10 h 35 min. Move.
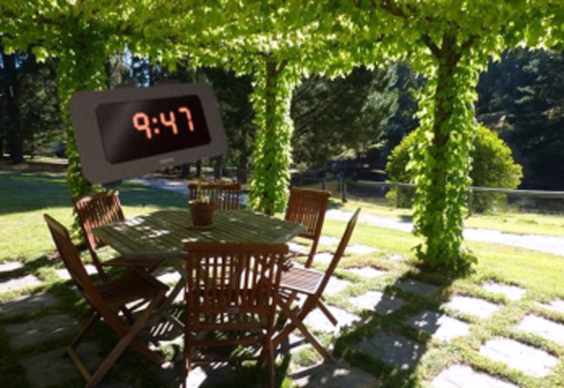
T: 9 h 47 min
